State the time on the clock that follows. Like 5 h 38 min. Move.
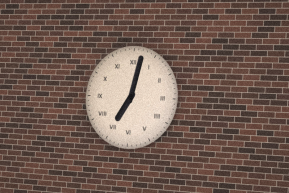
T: 7 h 02 min
